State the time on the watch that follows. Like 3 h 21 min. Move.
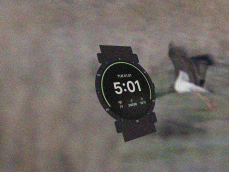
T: 5 h 01 min
